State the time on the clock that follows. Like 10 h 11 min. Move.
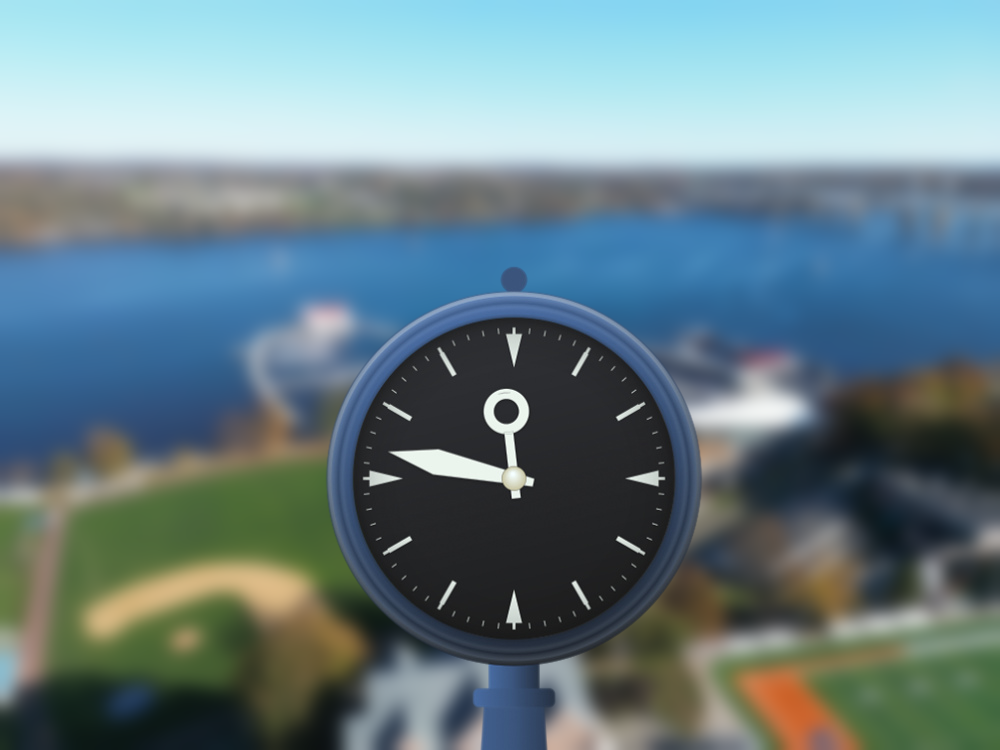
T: 11 h 47 min
